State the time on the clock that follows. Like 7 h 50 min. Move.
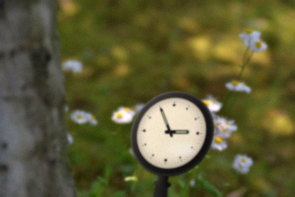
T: 2 h 55 min
